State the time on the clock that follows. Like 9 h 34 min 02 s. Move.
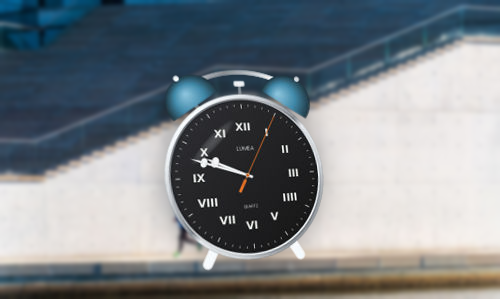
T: 9 h 48 min 05 s
